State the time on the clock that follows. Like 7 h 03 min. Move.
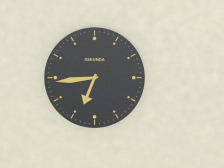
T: 6 h 44 min
